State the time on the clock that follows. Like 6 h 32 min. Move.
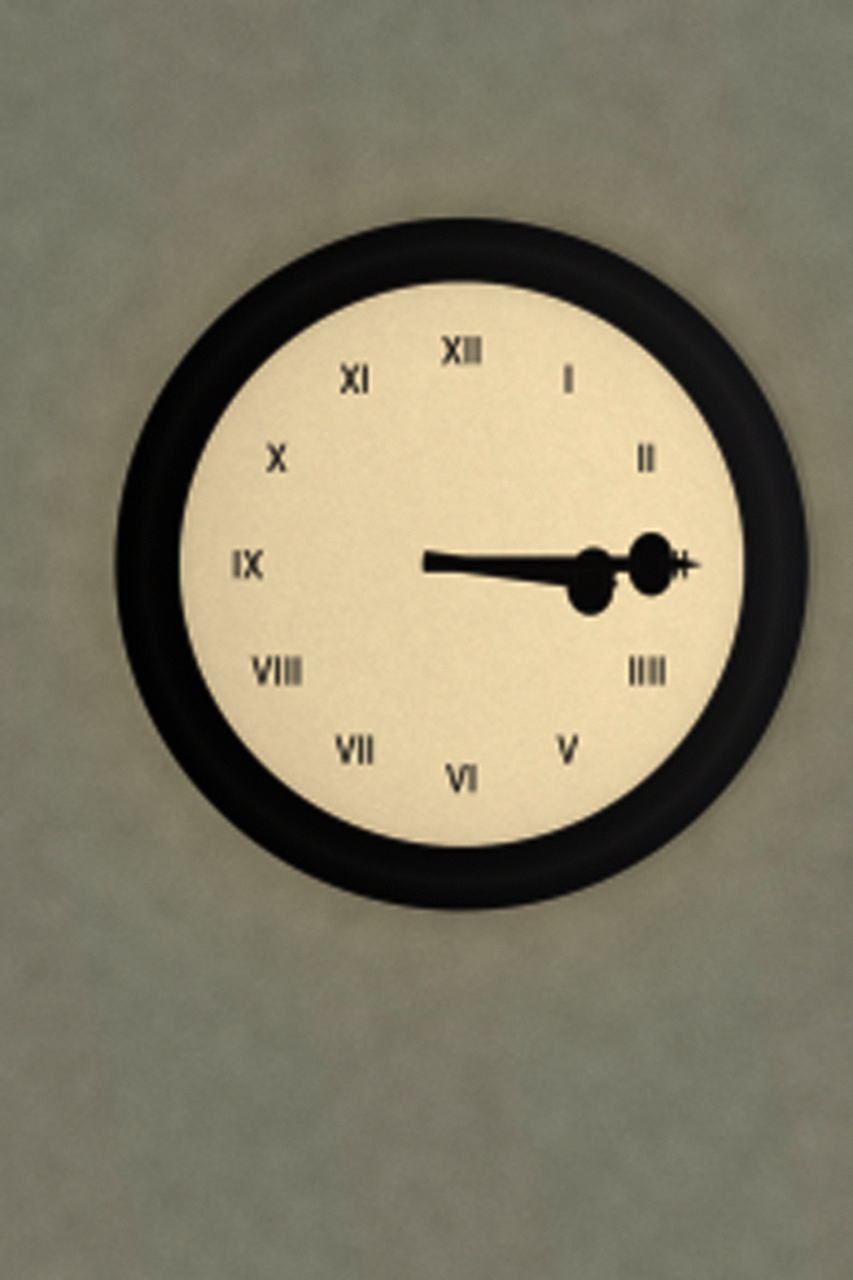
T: 3 h 15 min
